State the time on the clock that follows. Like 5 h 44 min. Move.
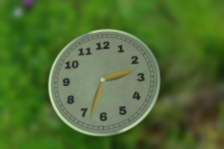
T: 2 h 33 min
